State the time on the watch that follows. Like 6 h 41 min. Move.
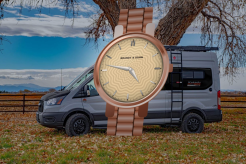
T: 4 h 47 min
